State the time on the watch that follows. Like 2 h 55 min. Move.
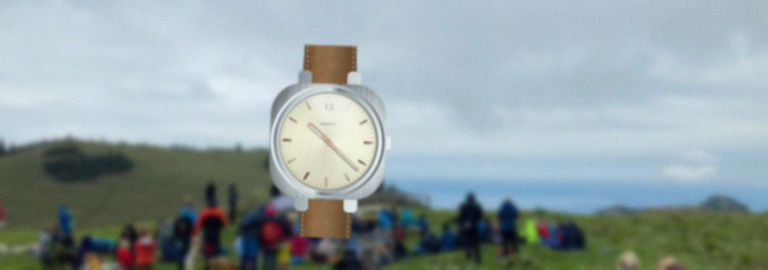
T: 10 h 22 min
